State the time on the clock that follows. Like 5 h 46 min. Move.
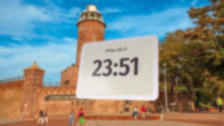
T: 23 h 51 min
